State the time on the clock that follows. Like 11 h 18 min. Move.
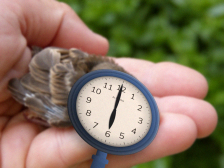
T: 6 h 00 min
